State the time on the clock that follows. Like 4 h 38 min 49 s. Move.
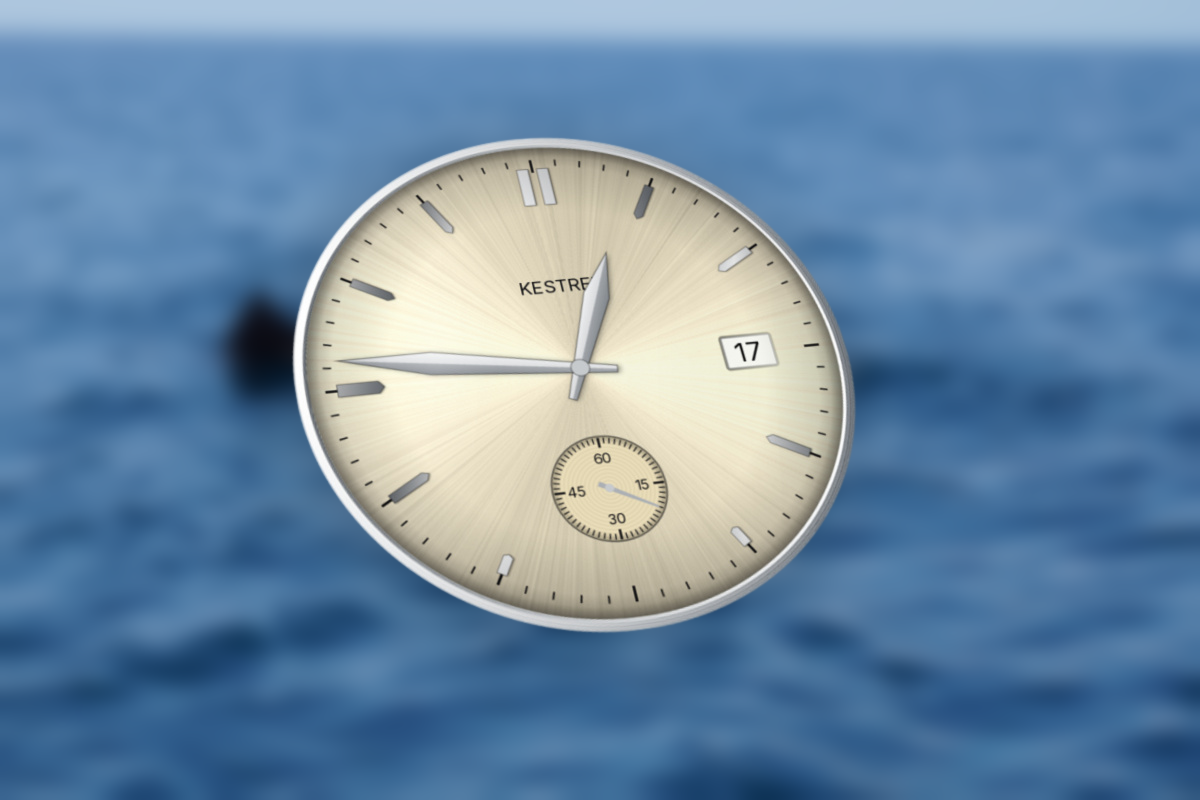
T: 12 h 46 min 20 s
